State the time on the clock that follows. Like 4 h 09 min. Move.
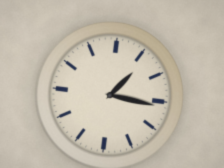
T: 1 h 16 min
